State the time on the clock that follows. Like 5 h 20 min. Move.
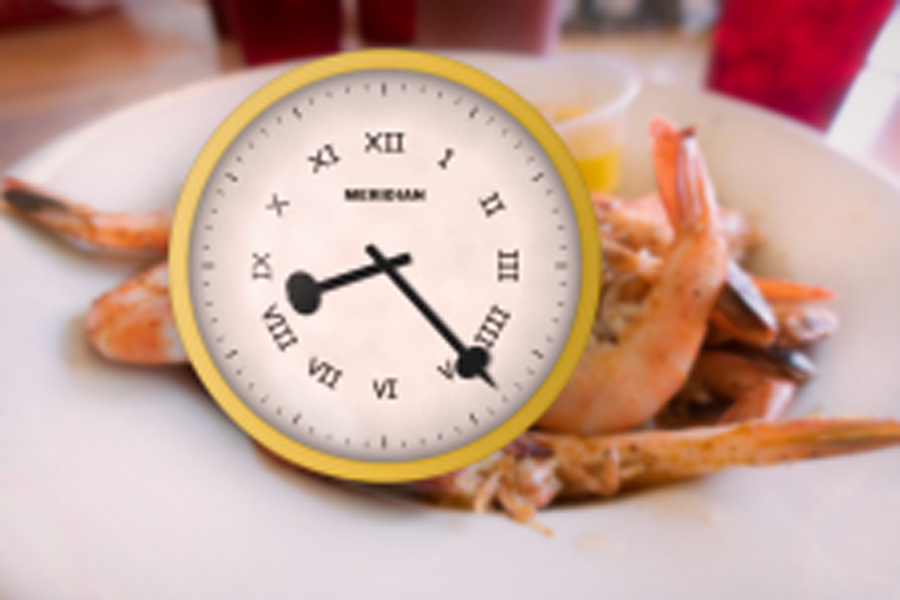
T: 8 h 23 min
